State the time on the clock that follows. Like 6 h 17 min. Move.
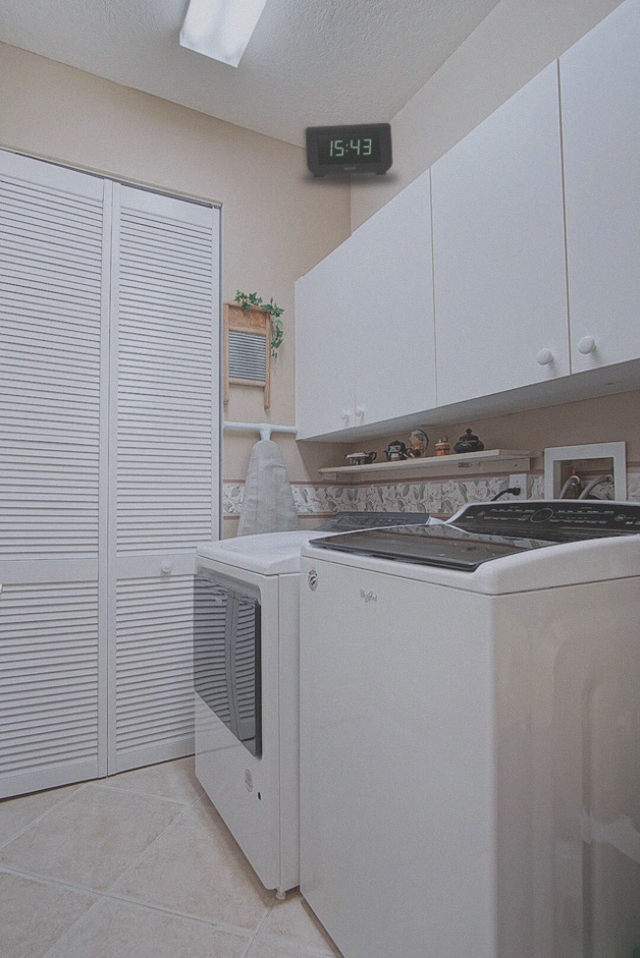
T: 15 h 43 min
